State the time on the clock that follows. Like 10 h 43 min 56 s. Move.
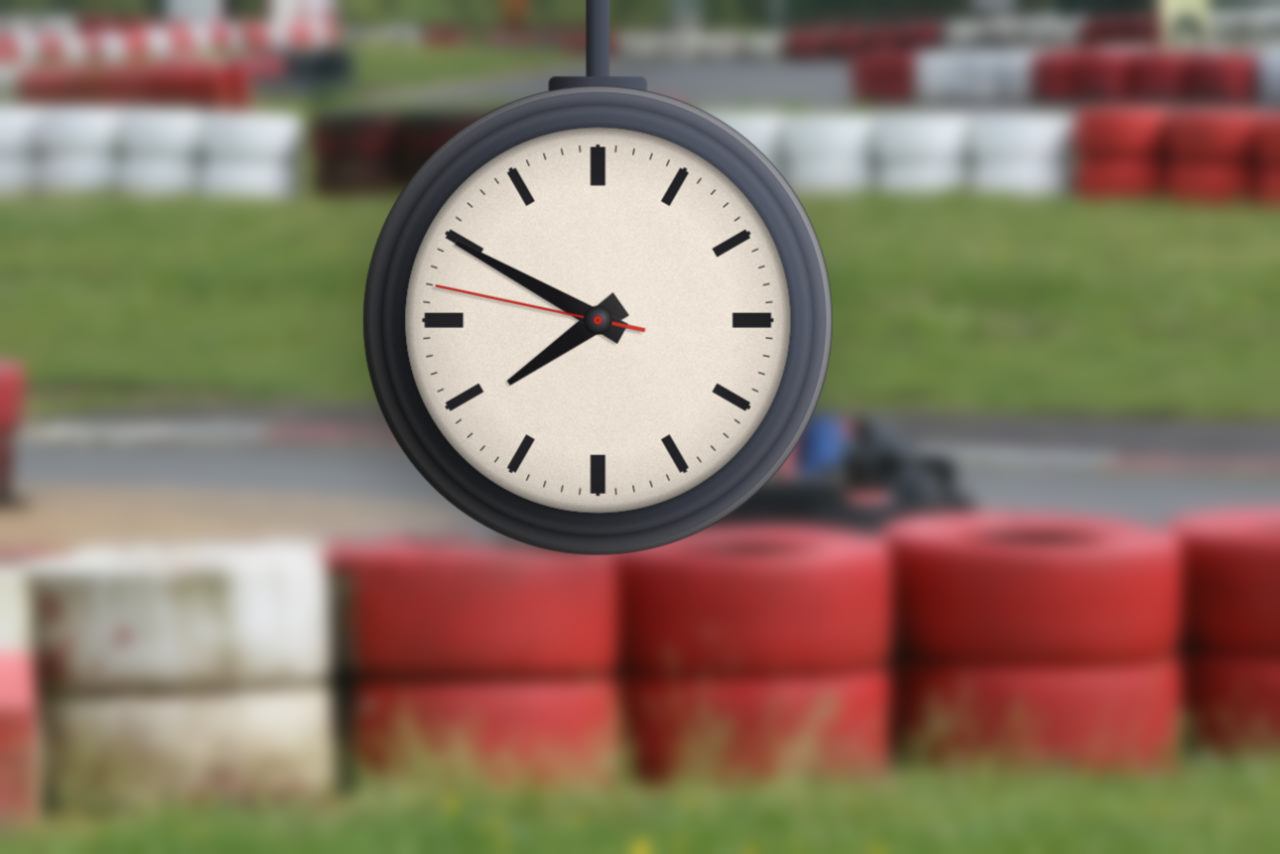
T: 7 h 49 min 47 s
